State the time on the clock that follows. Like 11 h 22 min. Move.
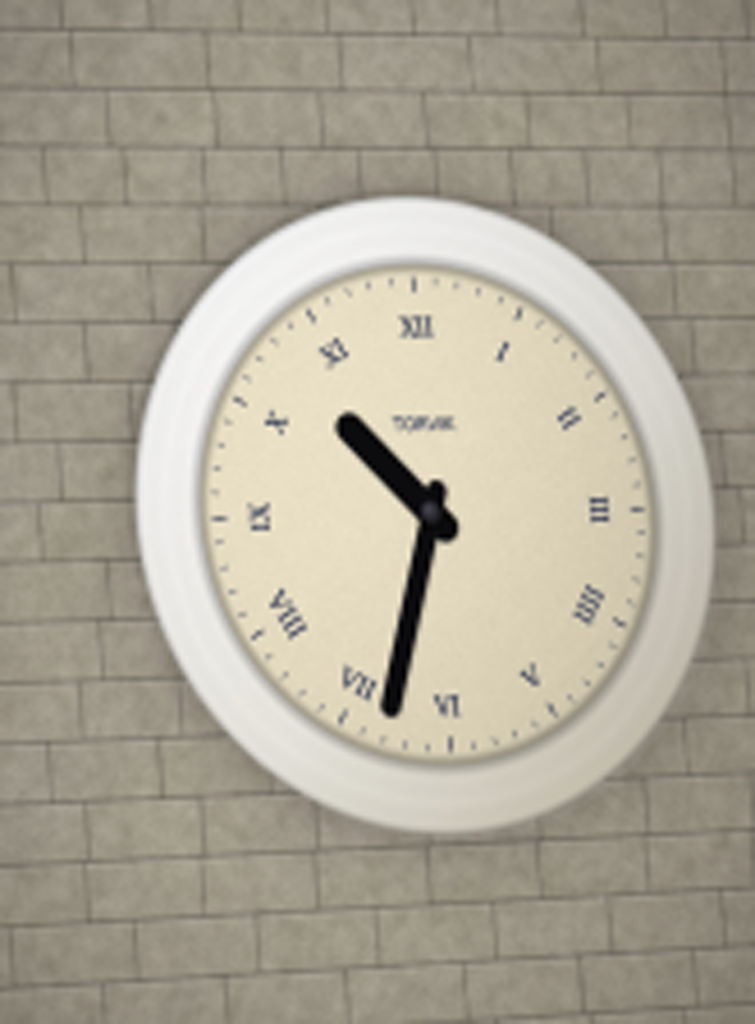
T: 10 h 33 min
